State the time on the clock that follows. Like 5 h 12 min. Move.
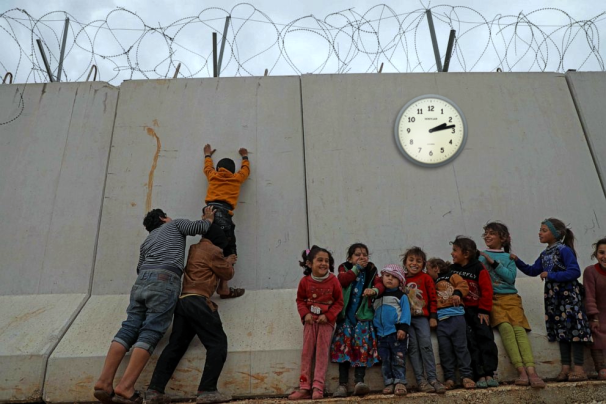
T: 2 h 13 min
